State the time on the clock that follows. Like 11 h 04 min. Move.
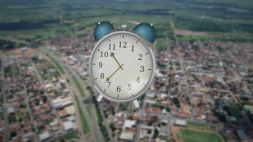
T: 10 h 37 min
